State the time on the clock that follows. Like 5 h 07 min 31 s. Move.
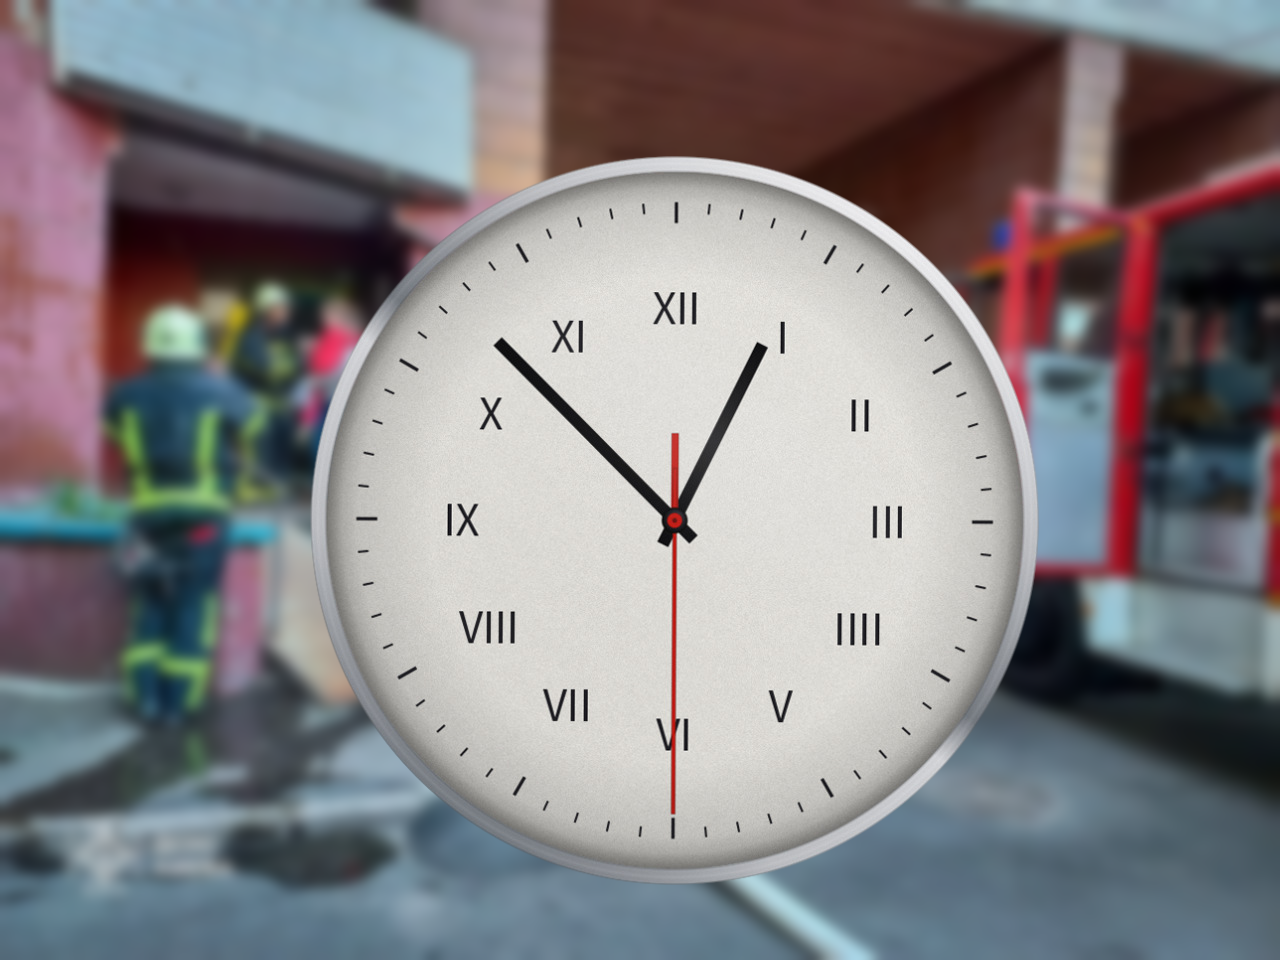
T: 12 h 52 min 30 s
